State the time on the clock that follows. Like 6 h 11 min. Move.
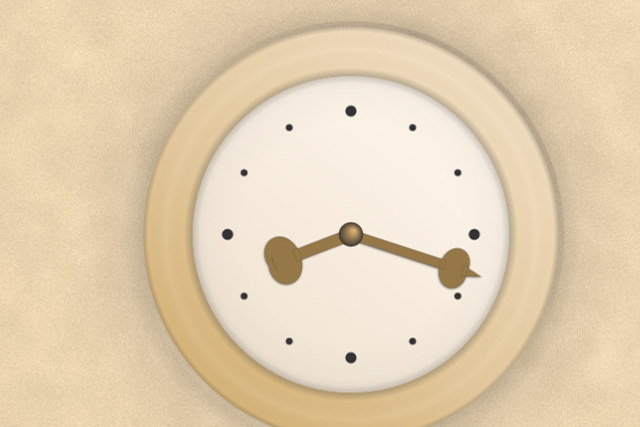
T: 8 h 18 min
